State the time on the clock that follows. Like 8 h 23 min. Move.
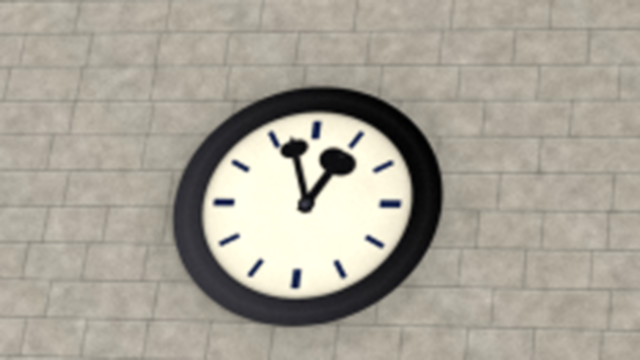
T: 12 h 57 min
